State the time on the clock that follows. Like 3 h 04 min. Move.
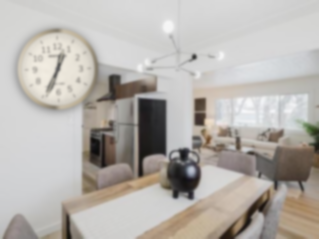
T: 12 h 34 min
